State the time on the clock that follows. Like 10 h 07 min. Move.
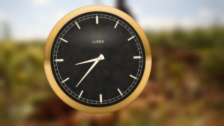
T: 8 h 37 min
